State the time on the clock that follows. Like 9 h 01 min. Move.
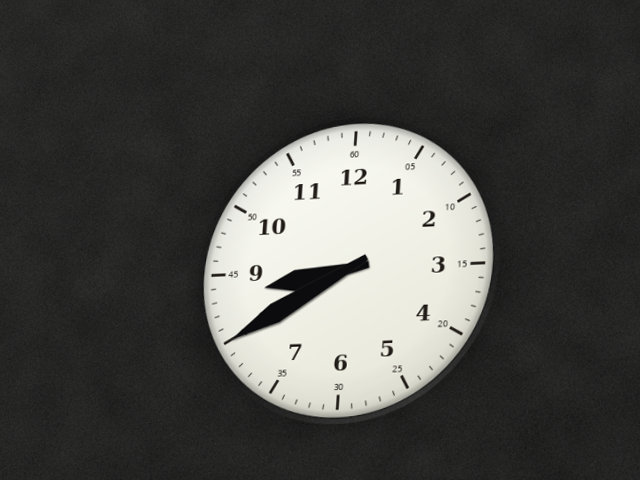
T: 8 h 40 min
